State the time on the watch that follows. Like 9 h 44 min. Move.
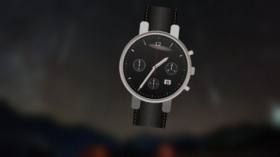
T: 1 h 35 min
